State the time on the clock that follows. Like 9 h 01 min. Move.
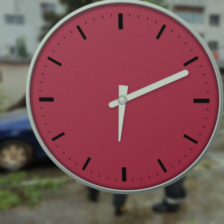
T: 6 h 11 min
